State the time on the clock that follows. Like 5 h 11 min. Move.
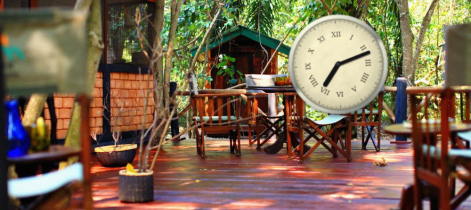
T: 7 h 12 min
